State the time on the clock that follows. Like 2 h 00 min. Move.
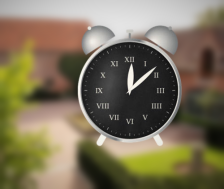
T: 12 h 08 min
